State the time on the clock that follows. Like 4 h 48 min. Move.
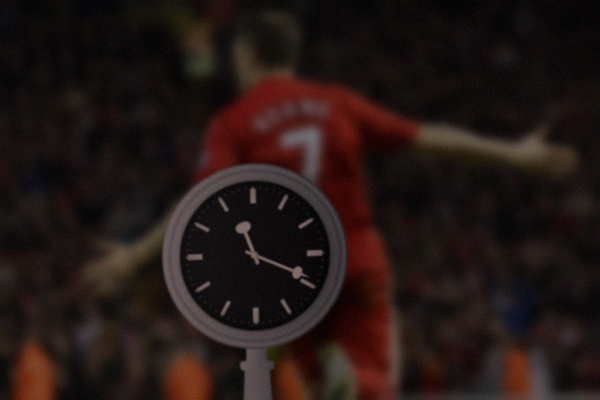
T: 11 h 19 min
